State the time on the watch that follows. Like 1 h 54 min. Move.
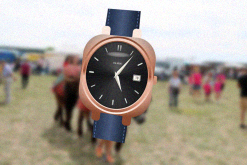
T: 5 h 06 min
